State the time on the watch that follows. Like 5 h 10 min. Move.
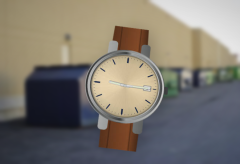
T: 9 h 15 min
